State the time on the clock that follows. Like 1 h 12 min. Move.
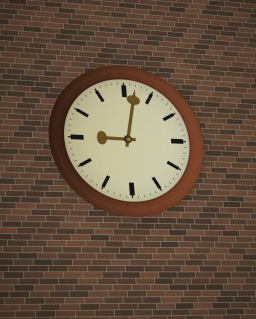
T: 9 h 02 min
